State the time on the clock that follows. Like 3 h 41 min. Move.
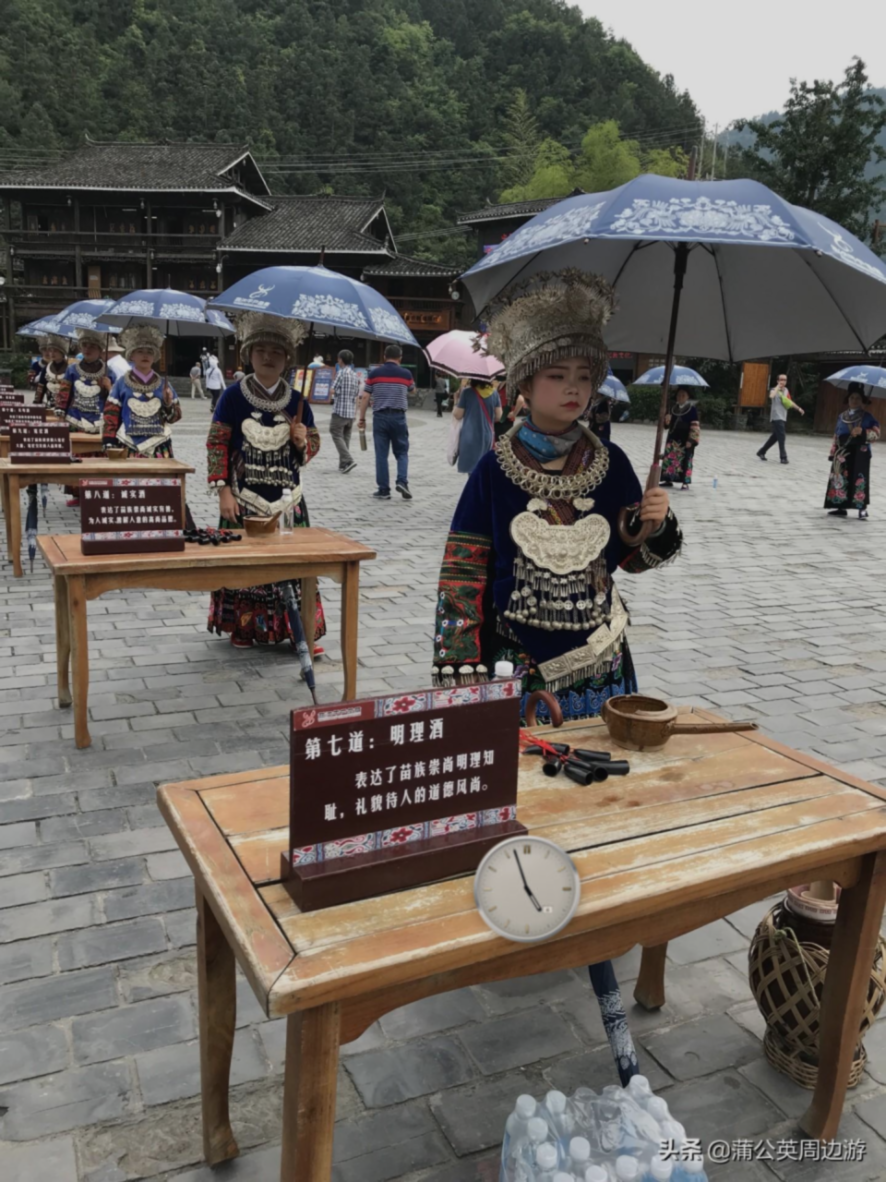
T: 4 h 57 min
